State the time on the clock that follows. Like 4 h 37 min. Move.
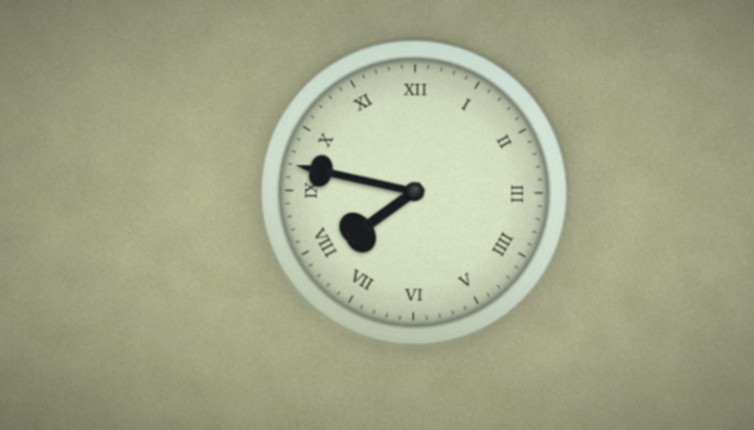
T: 7 h 47 min
